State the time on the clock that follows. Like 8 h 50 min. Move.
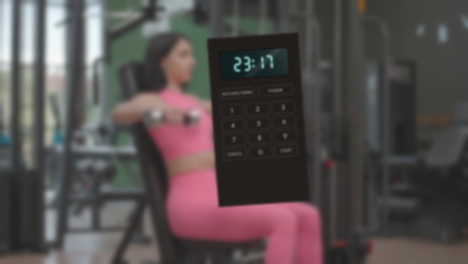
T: 23 h 17 min
